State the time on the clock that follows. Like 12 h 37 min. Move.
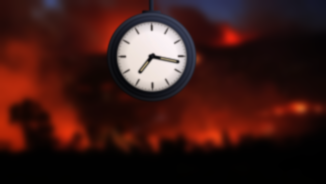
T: 7 h 17 min
